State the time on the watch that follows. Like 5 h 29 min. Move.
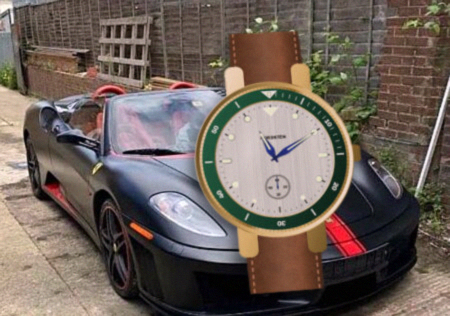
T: 11 h 10 min
